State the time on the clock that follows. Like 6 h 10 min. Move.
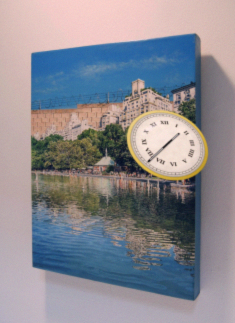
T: 1 h 38 min
